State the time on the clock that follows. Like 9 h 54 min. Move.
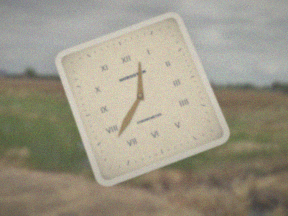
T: 12 h 38 min
